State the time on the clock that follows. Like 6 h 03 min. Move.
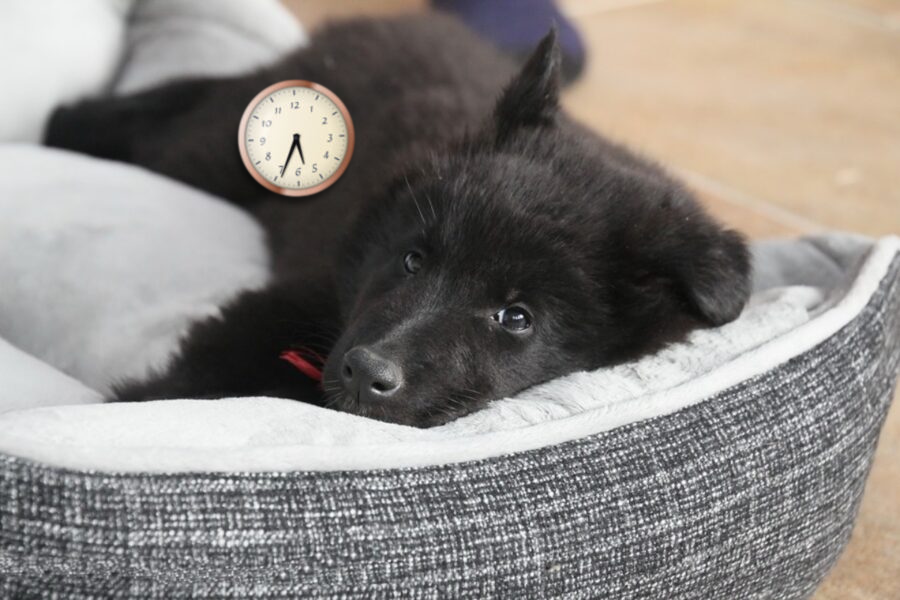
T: 5 h 34 min
